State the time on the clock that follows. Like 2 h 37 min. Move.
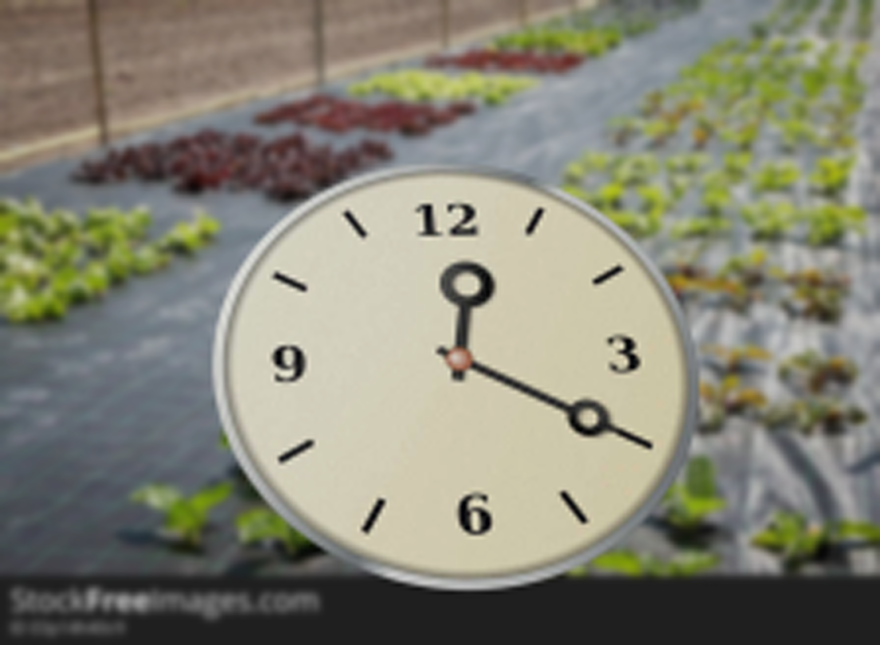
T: 12 h 20 min
